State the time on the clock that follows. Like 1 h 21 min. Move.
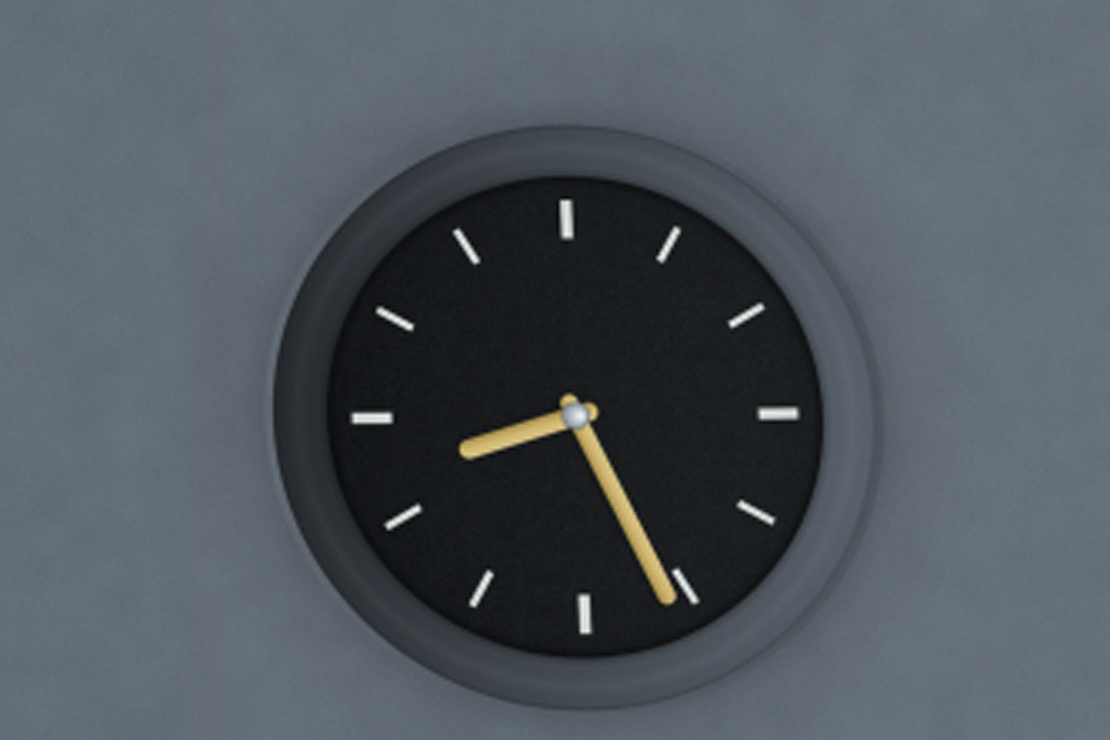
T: 8 h 26 min
